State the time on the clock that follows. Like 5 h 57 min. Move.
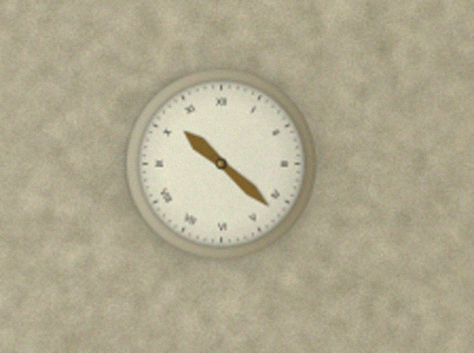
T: 10 h 22 min
